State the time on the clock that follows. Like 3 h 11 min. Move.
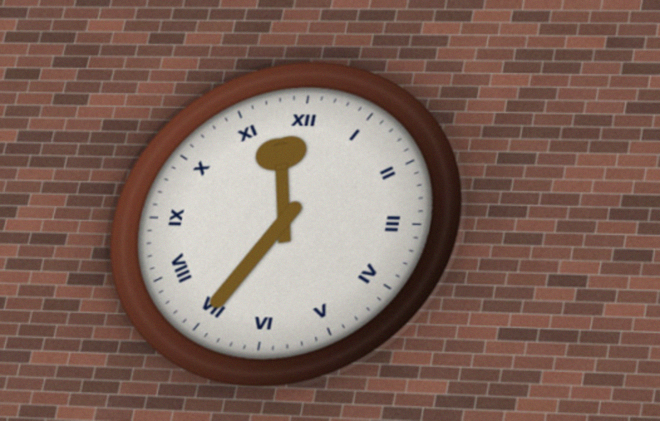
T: 11 h 35 min
